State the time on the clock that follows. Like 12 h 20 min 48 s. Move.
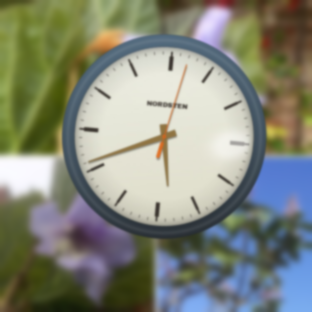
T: 5 h 41 min 02 s
